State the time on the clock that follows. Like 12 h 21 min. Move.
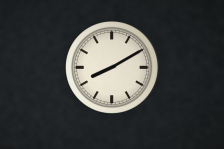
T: 8 h 10 min
